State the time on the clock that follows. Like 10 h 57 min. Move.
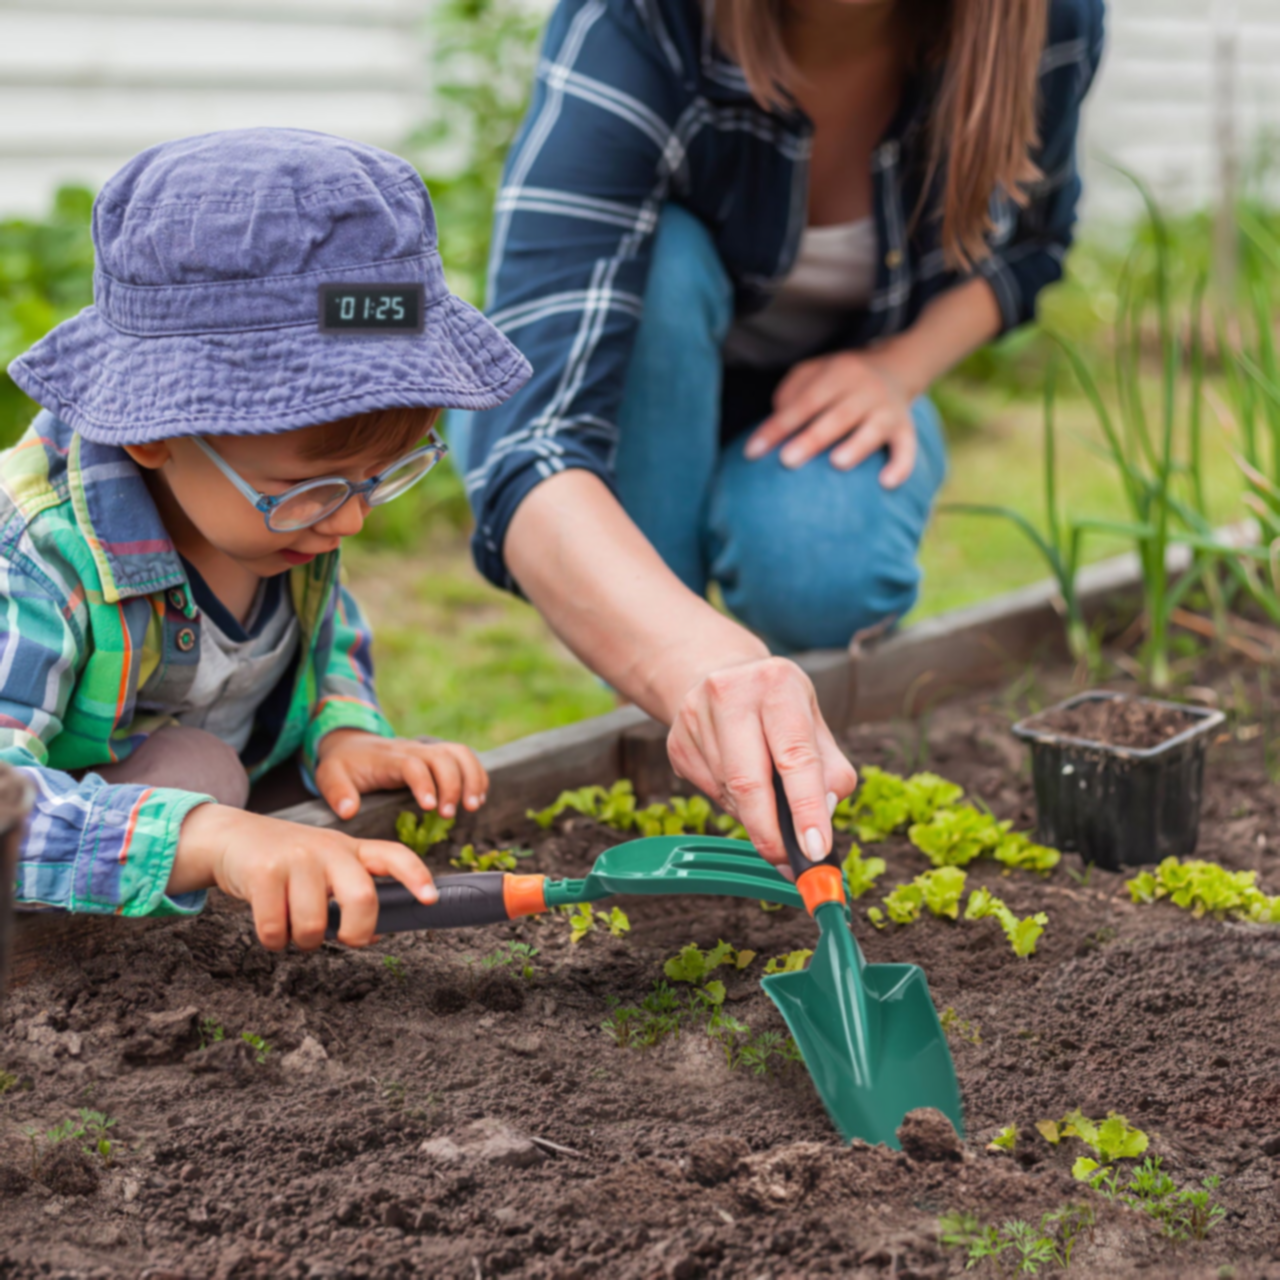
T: 1 h 25 min
